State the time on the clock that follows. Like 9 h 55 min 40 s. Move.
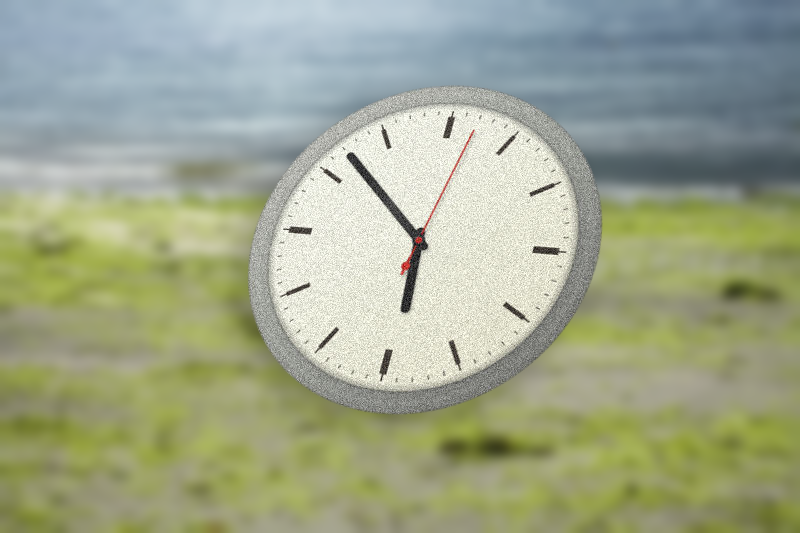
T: 5 h 52 min 02 s
